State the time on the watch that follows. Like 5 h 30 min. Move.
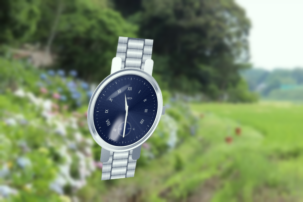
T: 11 h 30 min
